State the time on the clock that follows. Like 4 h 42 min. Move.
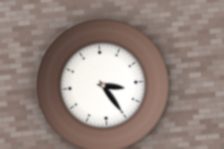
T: 3 h 25 min
